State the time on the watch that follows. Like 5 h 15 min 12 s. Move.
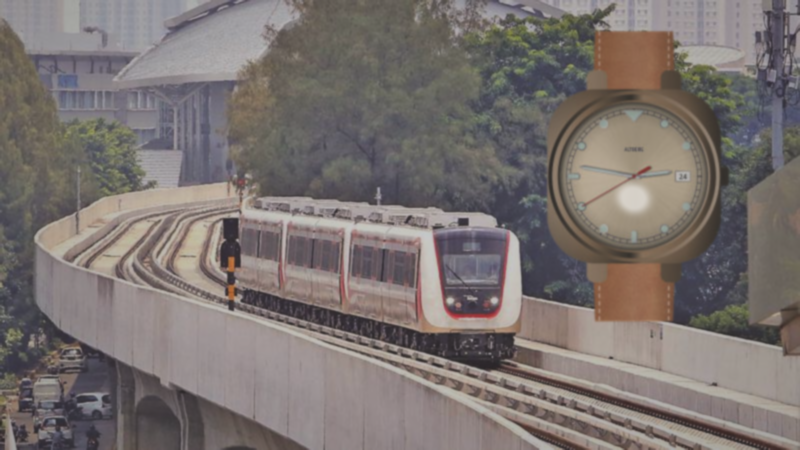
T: 2 h 46 min 40 s
